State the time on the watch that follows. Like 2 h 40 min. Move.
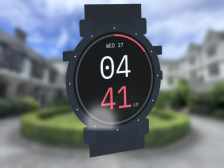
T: 4 h 41 min
